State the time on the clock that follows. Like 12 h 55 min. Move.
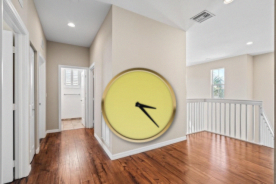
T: 3 h 23 min
